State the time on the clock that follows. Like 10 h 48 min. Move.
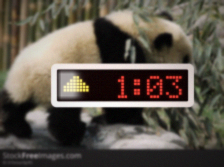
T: 1 h 03 min
